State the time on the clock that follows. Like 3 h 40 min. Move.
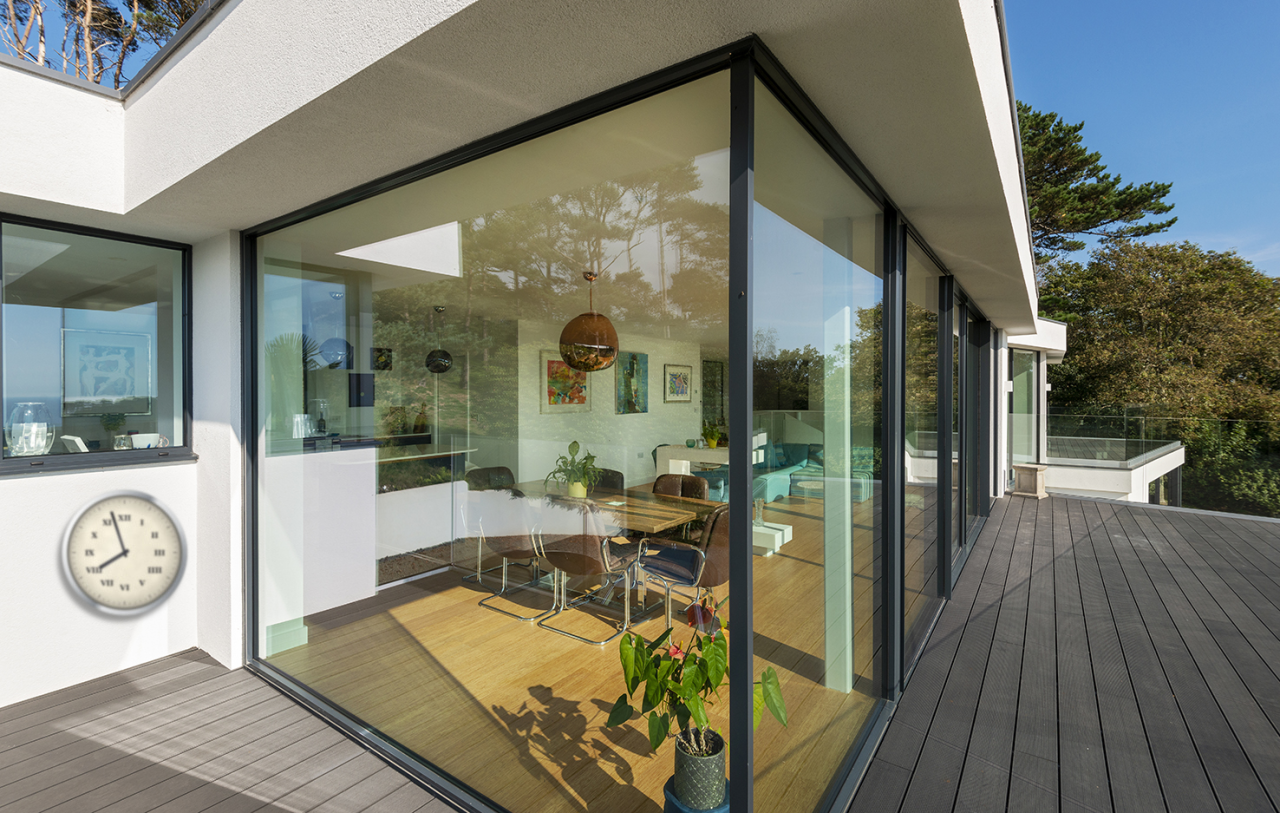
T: 7 h 57 min
